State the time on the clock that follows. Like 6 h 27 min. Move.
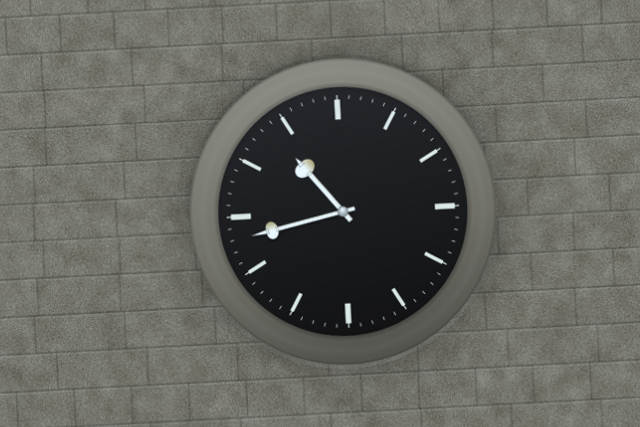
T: 10 h 43 min
